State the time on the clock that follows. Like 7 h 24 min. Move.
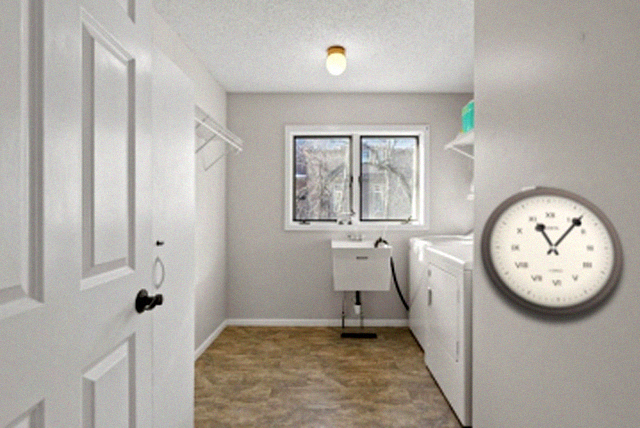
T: 11 h 07 min
